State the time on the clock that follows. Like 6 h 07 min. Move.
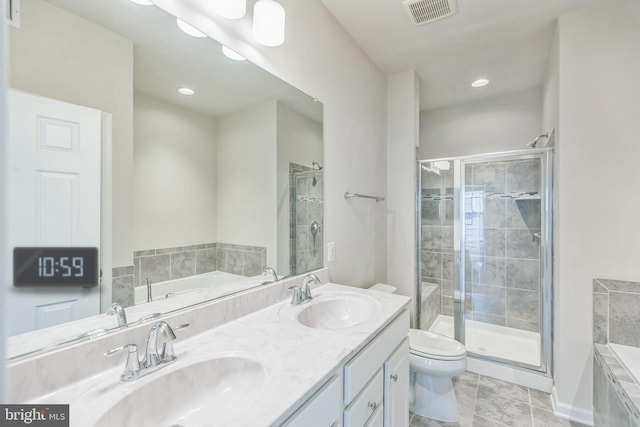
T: 10 h 59 min
